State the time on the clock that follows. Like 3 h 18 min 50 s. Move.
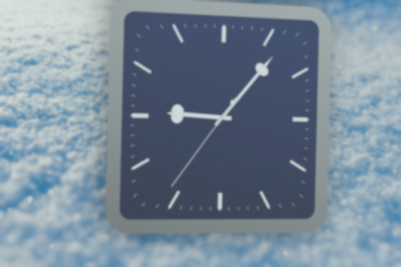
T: 9 h 06 min 36 s
